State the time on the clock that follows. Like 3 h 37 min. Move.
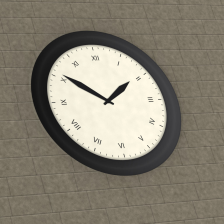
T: 1 h 51 min
